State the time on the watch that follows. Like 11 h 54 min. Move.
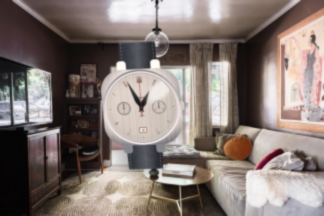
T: 12 h 56 min
